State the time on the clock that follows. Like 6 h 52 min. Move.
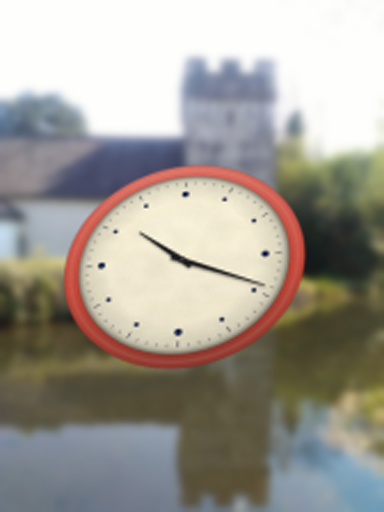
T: 10 h 19 min
